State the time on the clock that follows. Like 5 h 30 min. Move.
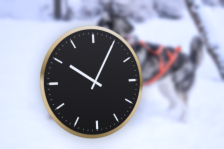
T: 10 h 05 min
